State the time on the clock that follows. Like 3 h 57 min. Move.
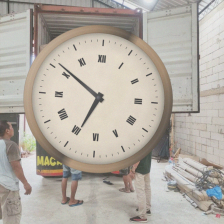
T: 6 h 51 min
